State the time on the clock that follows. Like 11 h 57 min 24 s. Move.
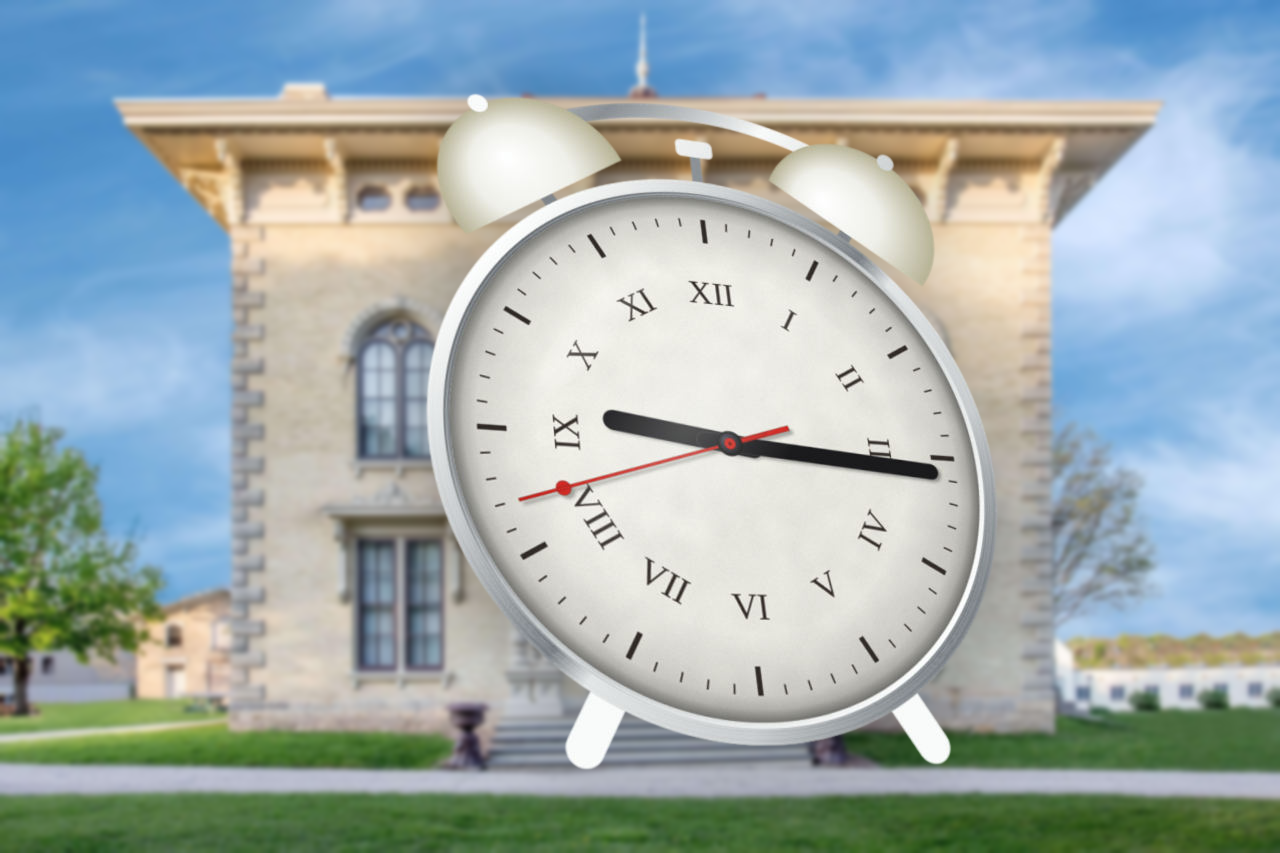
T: 9 h 15 min 42 s
